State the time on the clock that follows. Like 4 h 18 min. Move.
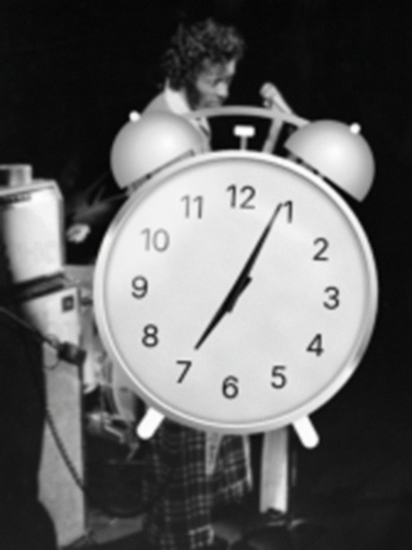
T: 7 h 04 min
